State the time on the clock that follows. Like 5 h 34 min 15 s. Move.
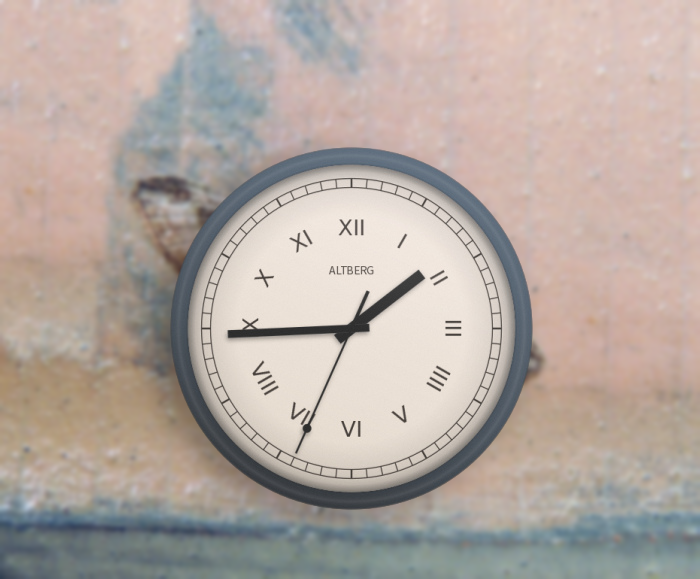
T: 1 h 44 min 34 s
